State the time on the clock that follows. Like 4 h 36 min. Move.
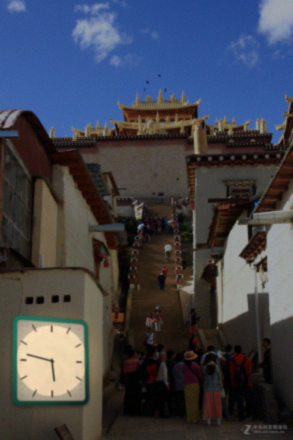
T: 5 h 47 min
